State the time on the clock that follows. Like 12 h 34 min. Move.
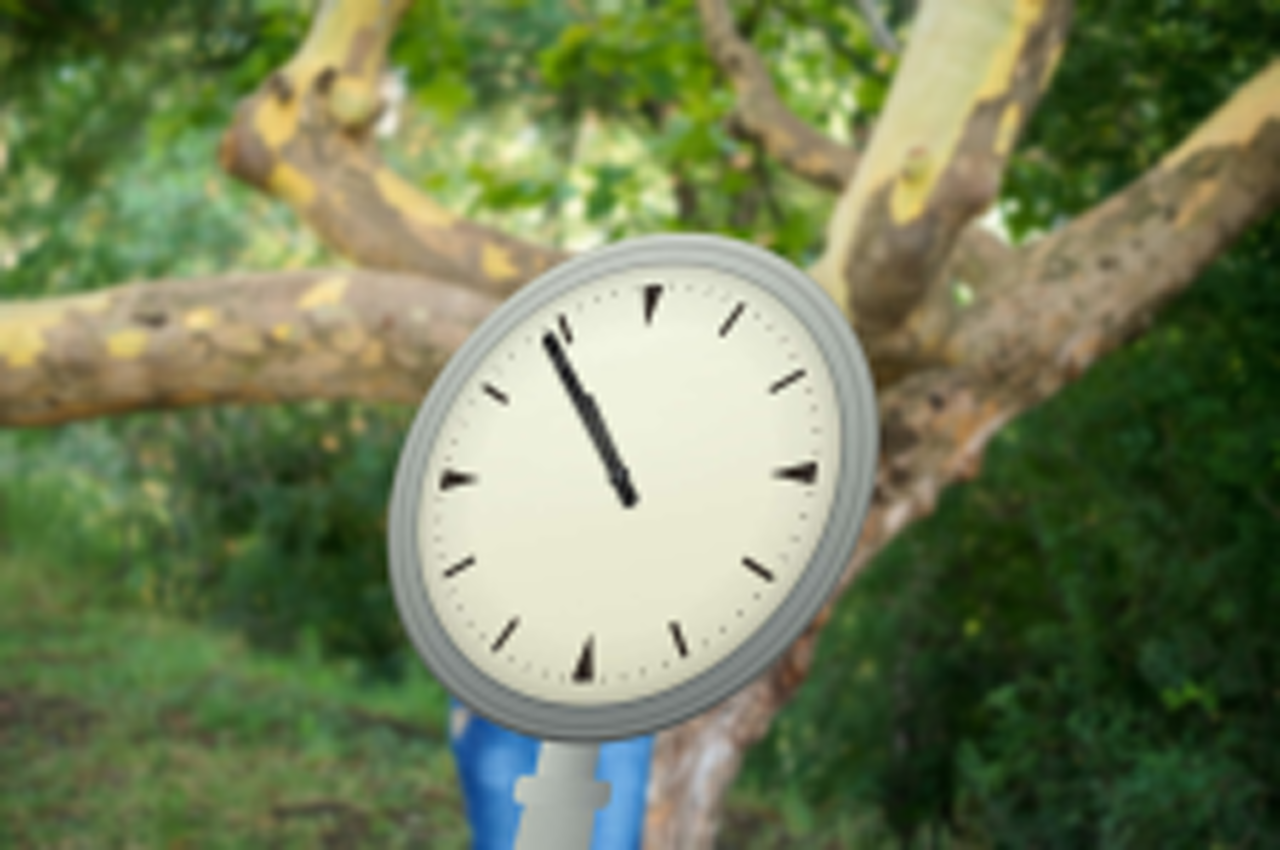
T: 10 h 54 min
